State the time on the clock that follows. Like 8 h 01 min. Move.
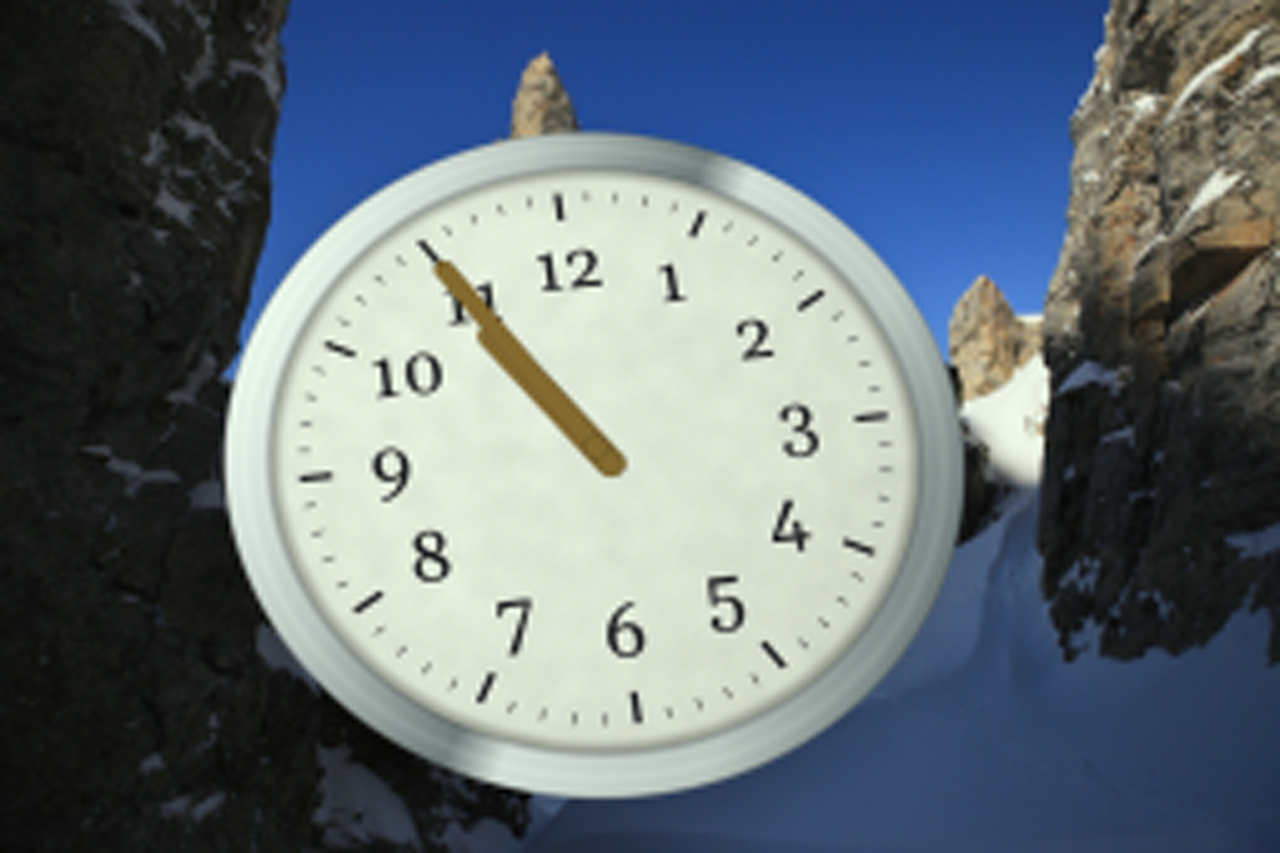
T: 10 h 55 min
